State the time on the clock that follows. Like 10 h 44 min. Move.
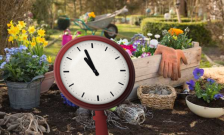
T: 10 h 57 min
